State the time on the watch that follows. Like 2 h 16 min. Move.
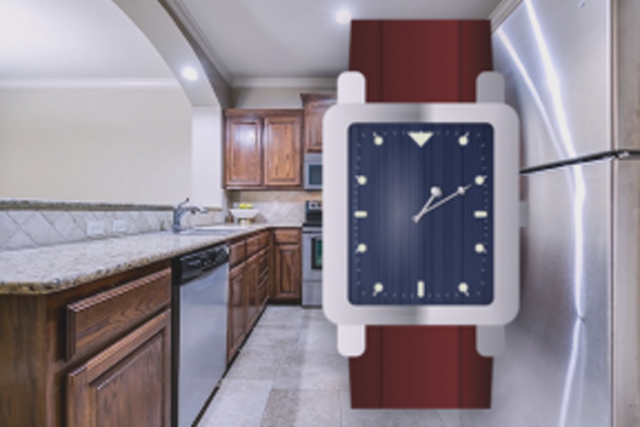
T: 1 h 10 min
